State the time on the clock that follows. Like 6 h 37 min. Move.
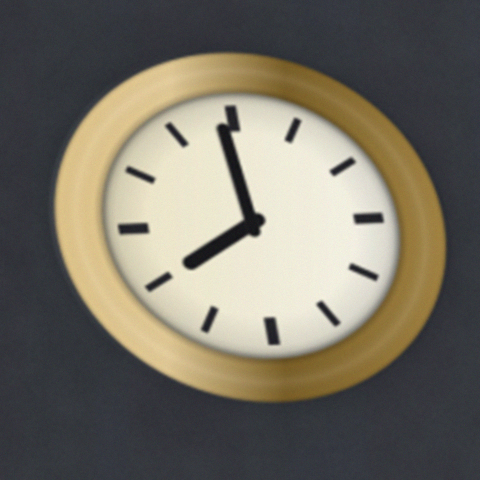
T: 7 h 59 min
